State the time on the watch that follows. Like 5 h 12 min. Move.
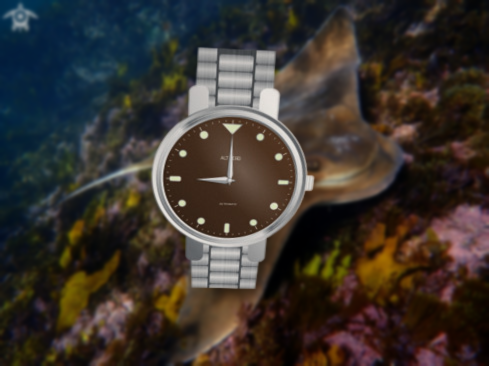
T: 9 h 00 min
